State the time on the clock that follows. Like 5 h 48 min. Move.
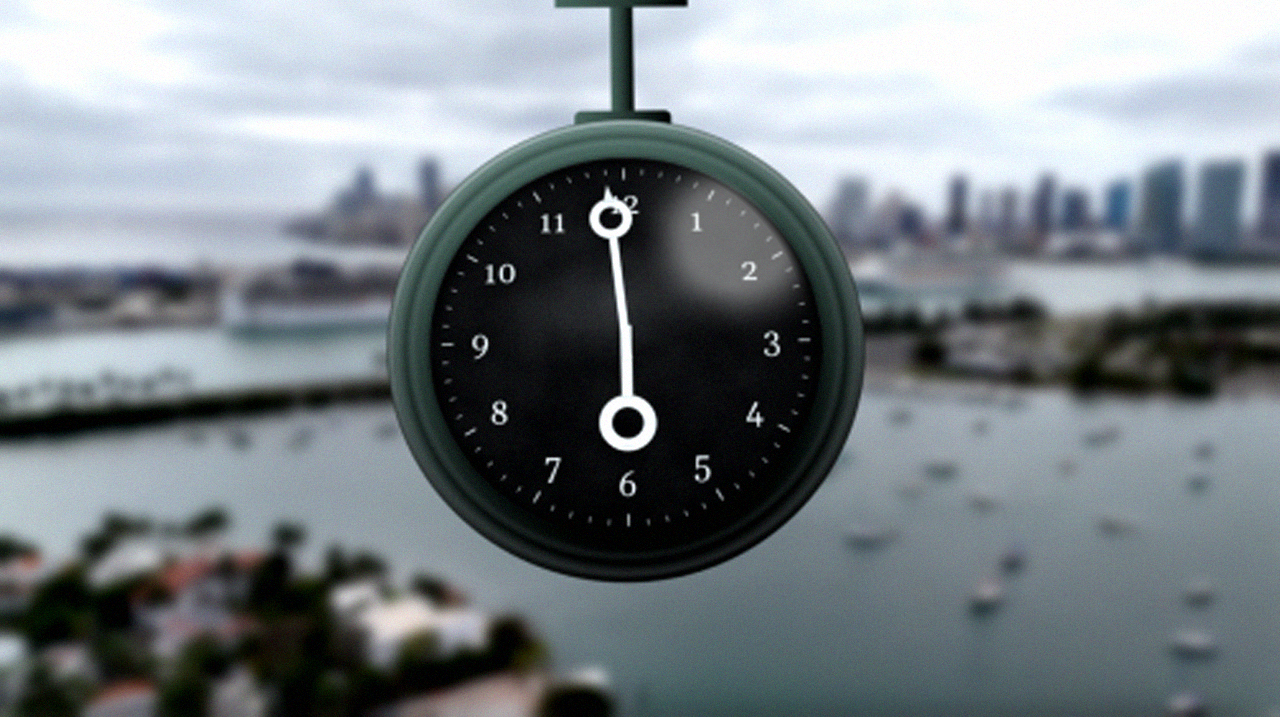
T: 5 h 59 min
